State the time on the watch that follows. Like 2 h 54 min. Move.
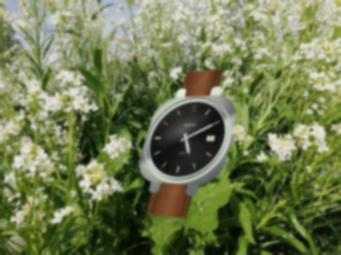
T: 5 h 10 min
